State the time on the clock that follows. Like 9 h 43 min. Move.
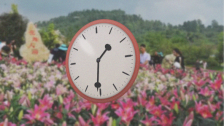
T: 1 h 31 min
